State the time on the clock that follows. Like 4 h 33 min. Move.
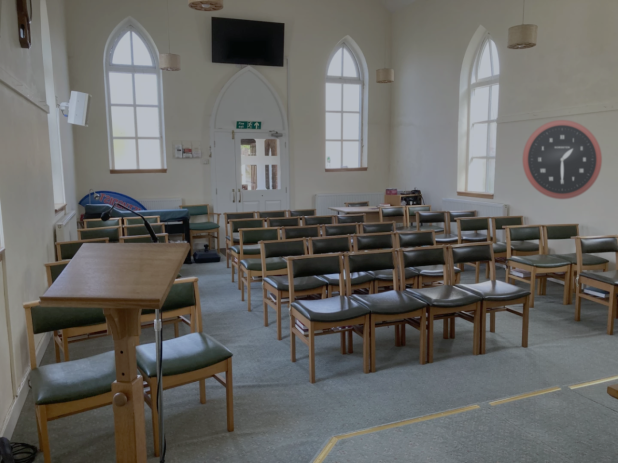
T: 1 h 30 min
